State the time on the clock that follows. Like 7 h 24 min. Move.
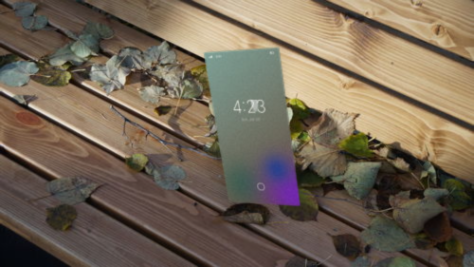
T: 4 h 23 min
